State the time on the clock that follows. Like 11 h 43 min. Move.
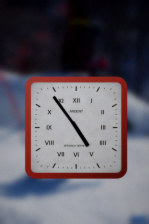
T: 4 h 54 min
